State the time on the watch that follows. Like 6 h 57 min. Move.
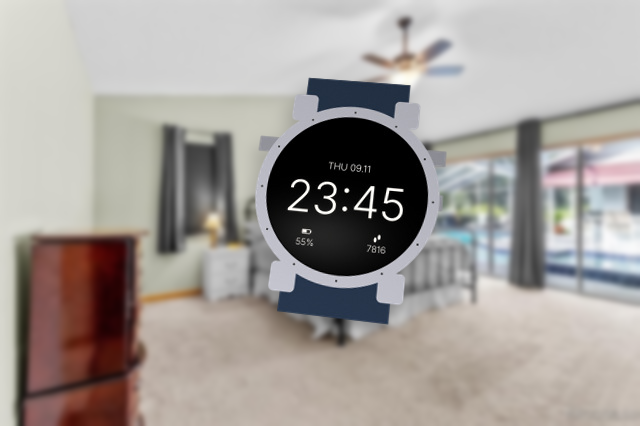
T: 23 h 45 min
